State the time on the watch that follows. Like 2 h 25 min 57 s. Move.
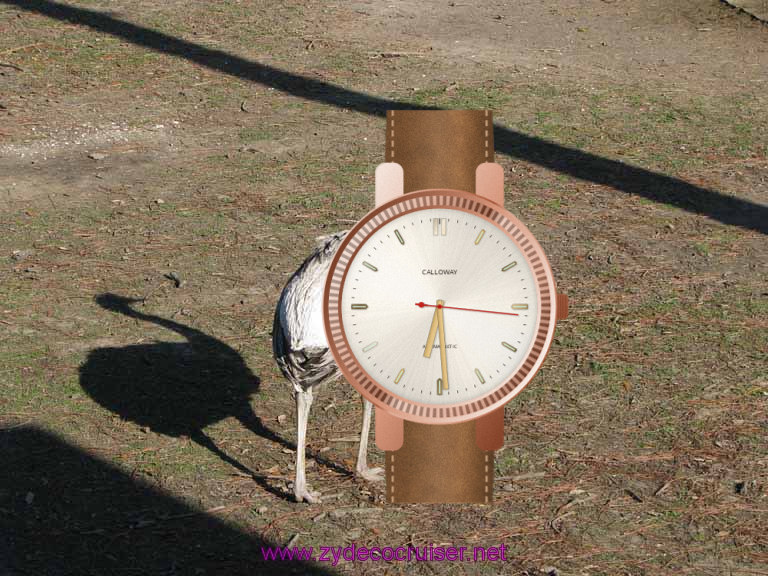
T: 6 h 29 min 16 s
